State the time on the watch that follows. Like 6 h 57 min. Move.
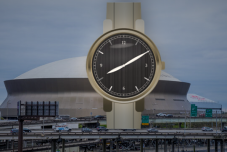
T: 8 h 10 min
